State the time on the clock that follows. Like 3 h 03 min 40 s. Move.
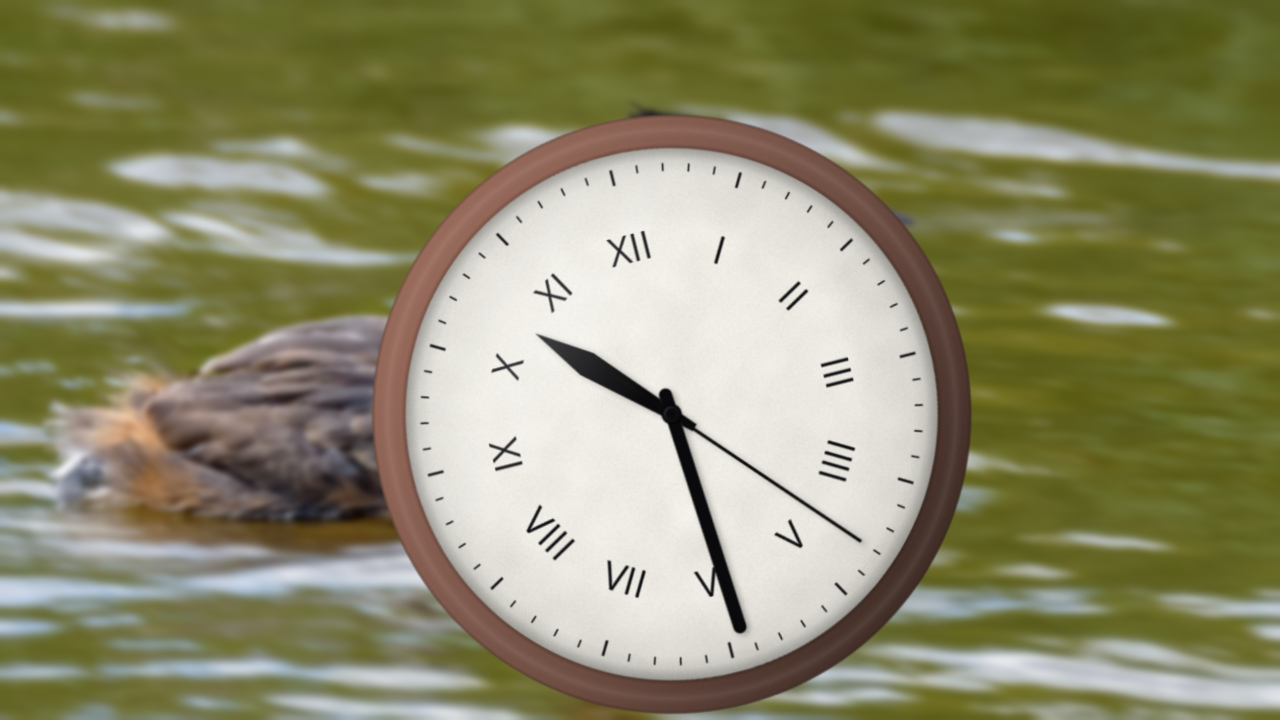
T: 10 h 29 min 23 s
